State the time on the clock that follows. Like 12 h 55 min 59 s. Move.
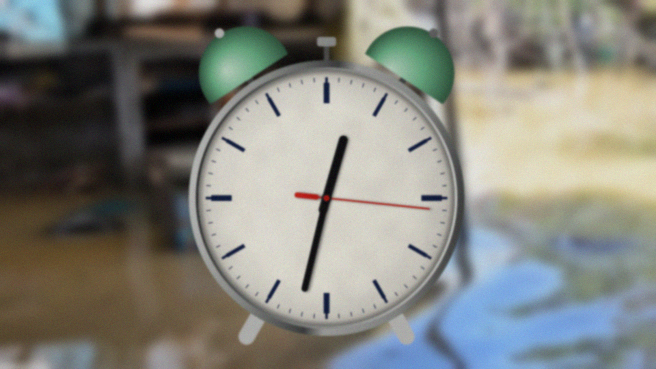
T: 12 h 32 min 16 s
